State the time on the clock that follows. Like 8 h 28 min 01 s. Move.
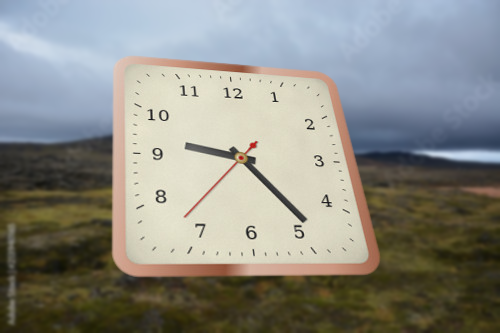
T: 9 h 23 min 37 s
